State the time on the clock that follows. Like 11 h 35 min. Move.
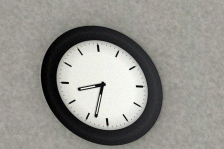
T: 8 h 33 min
